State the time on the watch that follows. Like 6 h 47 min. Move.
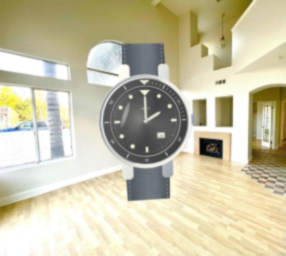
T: 2 h 00 min
